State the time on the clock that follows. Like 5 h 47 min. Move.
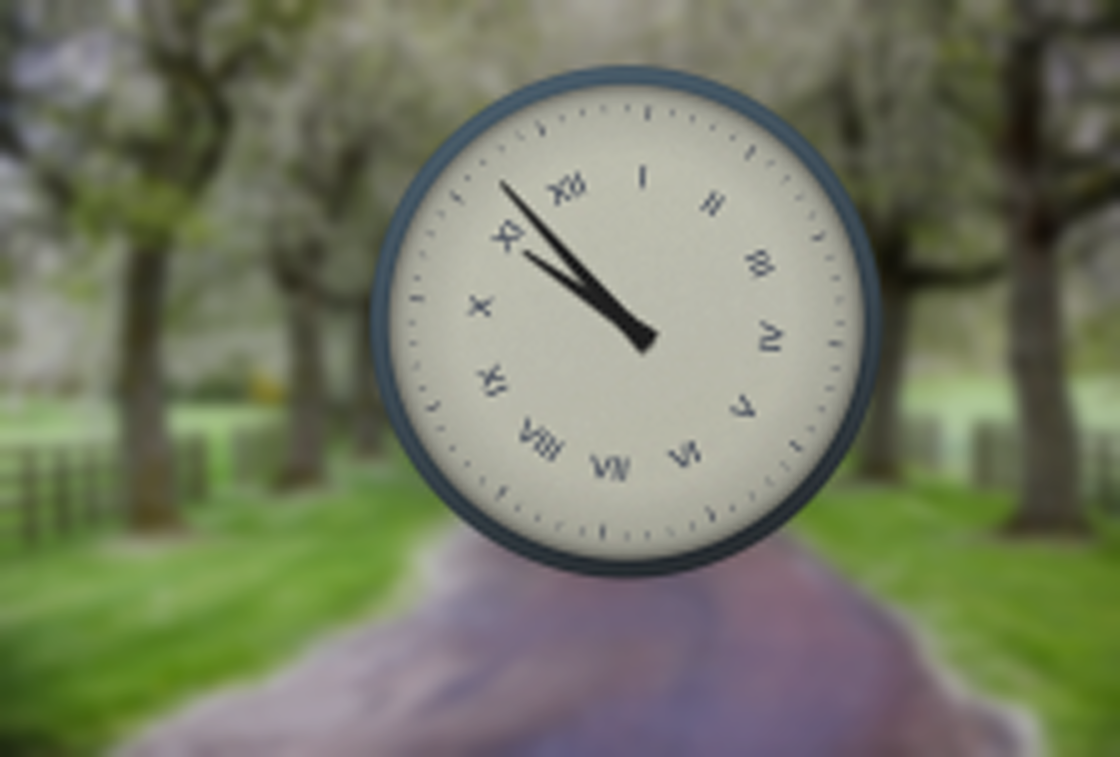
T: 10 h 57 min
